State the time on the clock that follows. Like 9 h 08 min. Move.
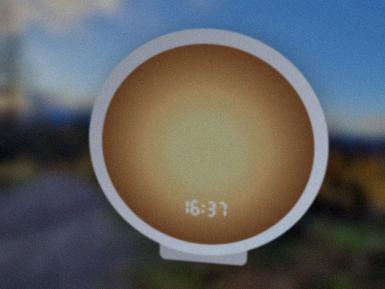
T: 16 h 37 min
